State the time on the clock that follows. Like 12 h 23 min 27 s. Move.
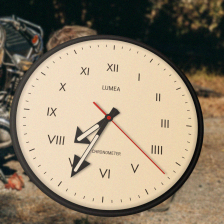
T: 7 h 34 min 22 s
